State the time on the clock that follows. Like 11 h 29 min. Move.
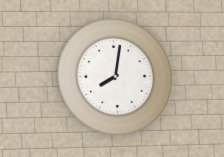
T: 8 h 02 min
